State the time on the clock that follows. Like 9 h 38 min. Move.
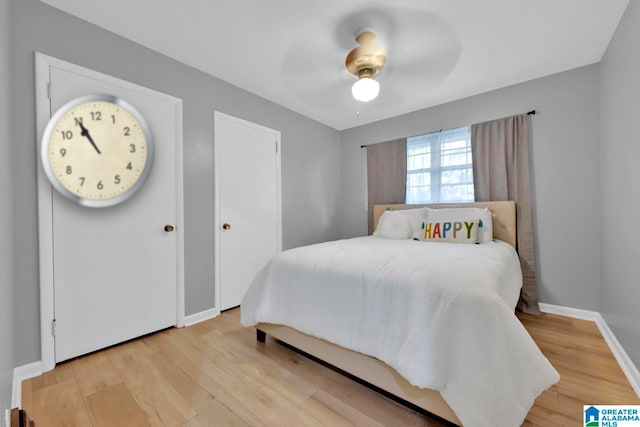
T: 10 h 55 min
